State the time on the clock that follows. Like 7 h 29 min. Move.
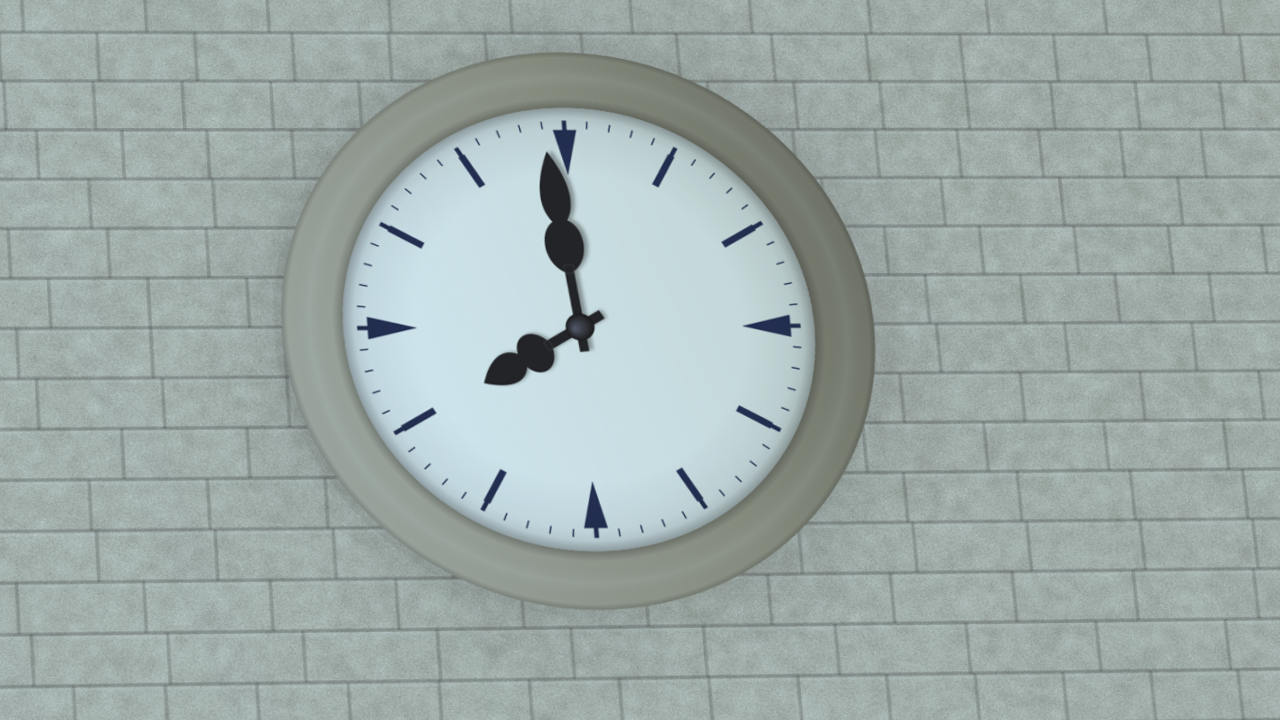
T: 7 h 59 min
